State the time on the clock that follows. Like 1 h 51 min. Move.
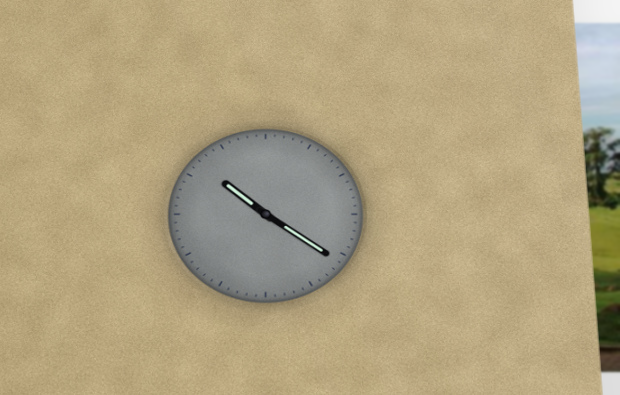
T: 10 h 21 min
